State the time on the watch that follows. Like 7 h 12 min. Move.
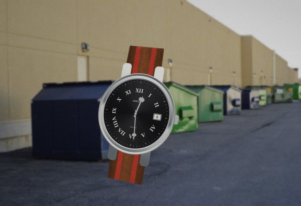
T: 12 h 29 min
